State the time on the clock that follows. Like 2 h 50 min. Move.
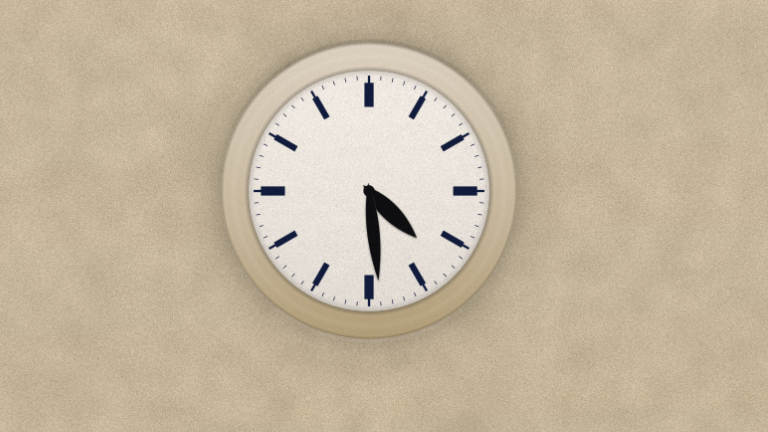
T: 4 h 29 min
